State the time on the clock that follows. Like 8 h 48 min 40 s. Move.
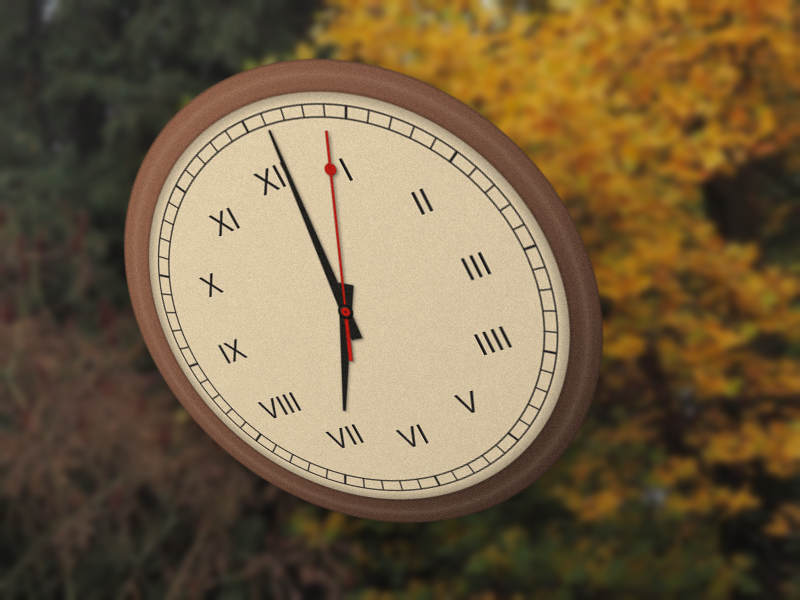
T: 7 h 01 min 04 s
